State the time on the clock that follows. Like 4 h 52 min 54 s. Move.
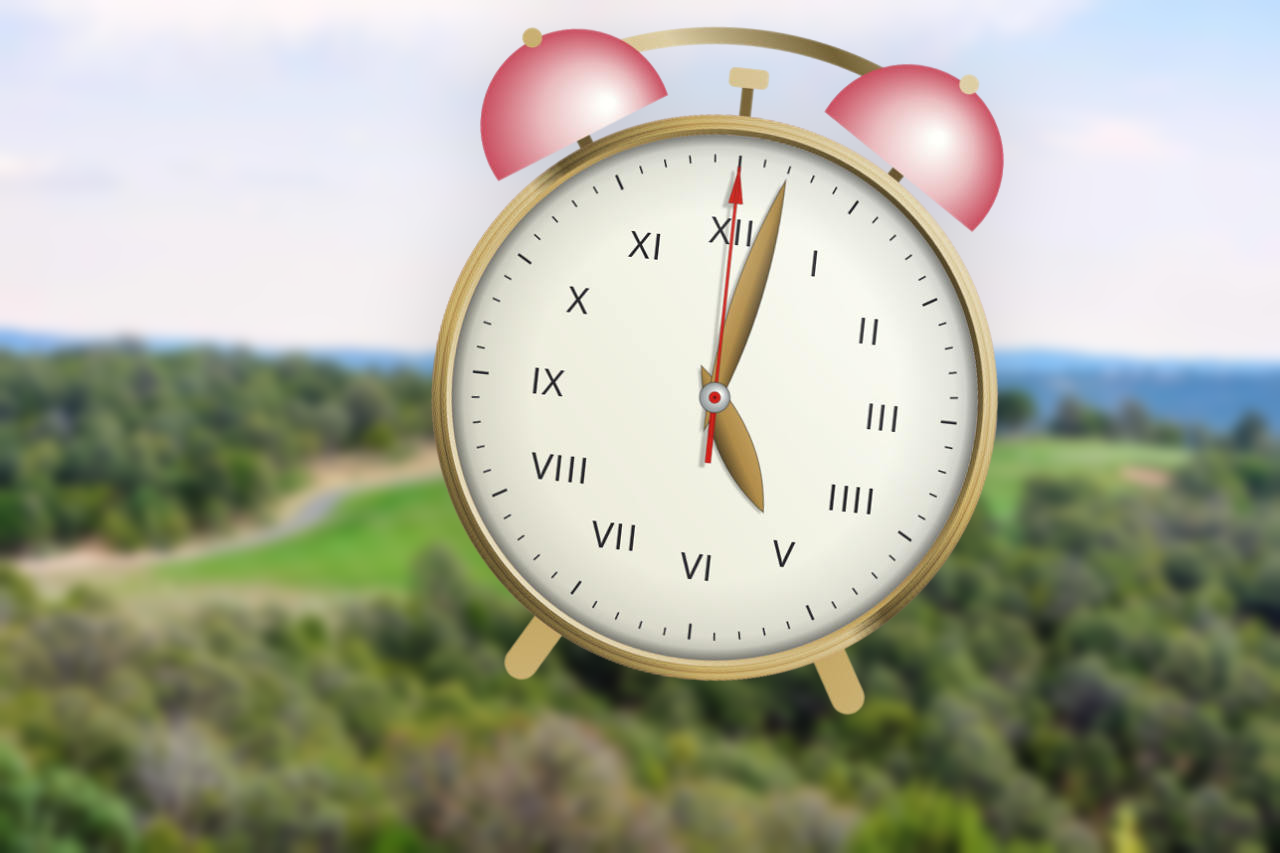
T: 5 h 02 min 00 s
